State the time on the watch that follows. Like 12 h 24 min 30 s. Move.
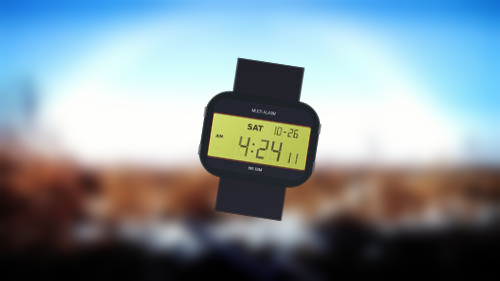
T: 4 h 24 min 11 s
